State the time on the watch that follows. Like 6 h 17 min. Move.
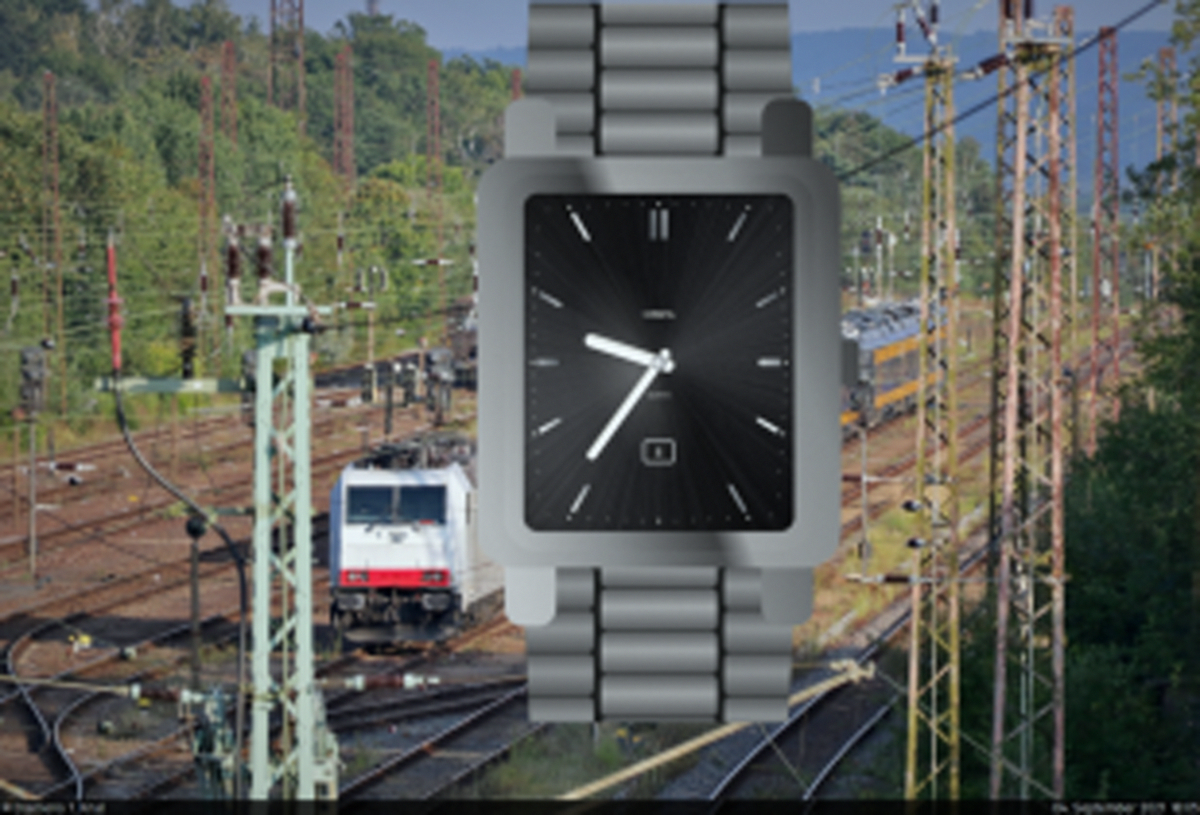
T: 9 h 36 min
